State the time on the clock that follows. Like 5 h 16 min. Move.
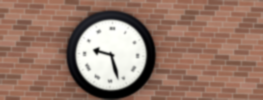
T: 9 h 27 min
